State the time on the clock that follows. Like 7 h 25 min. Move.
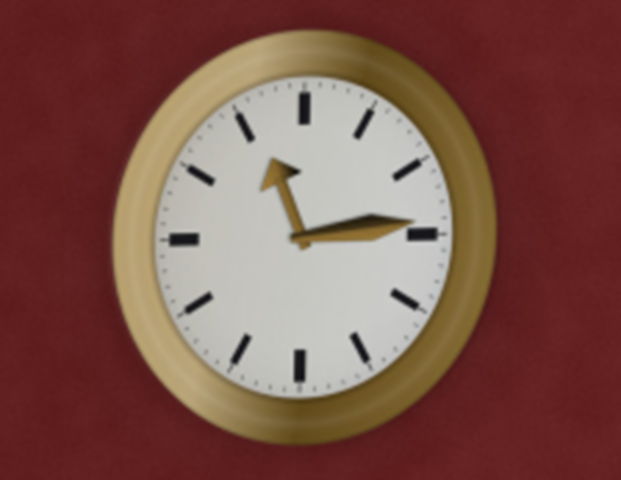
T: 11 h 14 min
